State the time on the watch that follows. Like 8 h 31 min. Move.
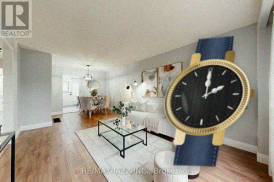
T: 2 h 00 min
